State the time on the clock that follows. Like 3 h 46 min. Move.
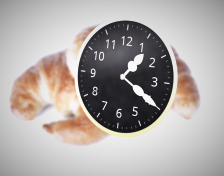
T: 1 h 20 min
